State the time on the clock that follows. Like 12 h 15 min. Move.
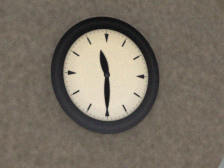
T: 11 h 30 min
